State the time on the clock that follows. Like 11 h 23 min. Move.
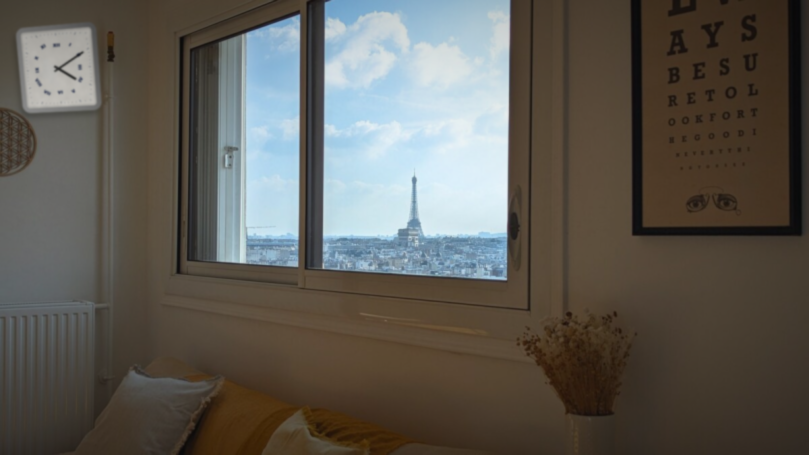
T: 4 h 10 min
